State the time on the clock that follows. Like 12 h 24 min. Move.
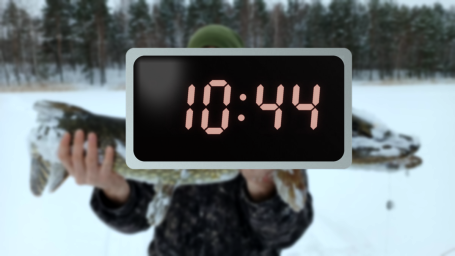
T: 10 h 44 min
